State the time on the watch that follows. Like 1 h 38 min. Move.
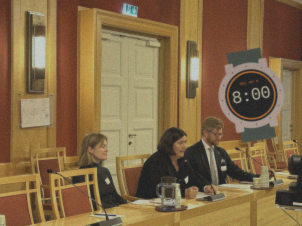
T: 8 h 00 min
